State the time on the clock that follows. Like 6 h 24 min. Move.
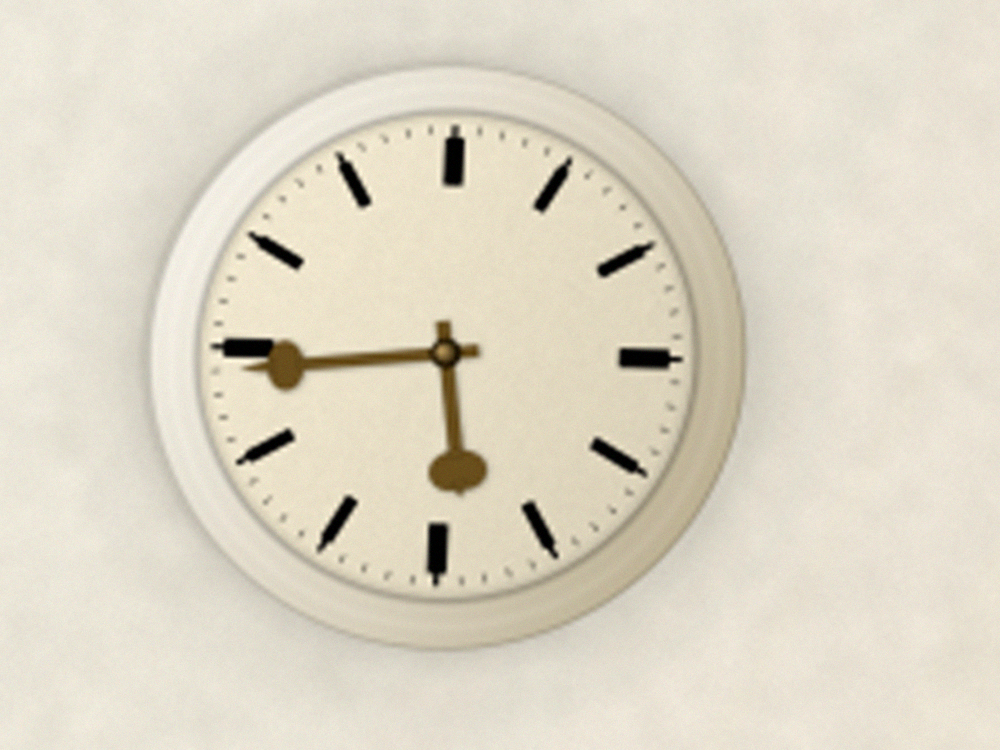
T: 5 h 44 min
